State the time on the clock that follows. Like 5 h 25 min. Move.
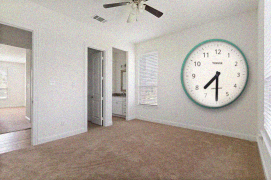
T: 7 h 30 min
